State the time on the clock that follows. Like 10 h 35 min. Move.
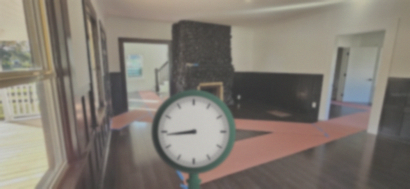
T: 8 h 44 min
